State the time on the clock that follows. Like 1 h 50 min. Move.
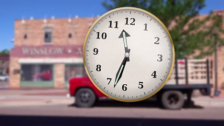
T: 11 h 33 min
